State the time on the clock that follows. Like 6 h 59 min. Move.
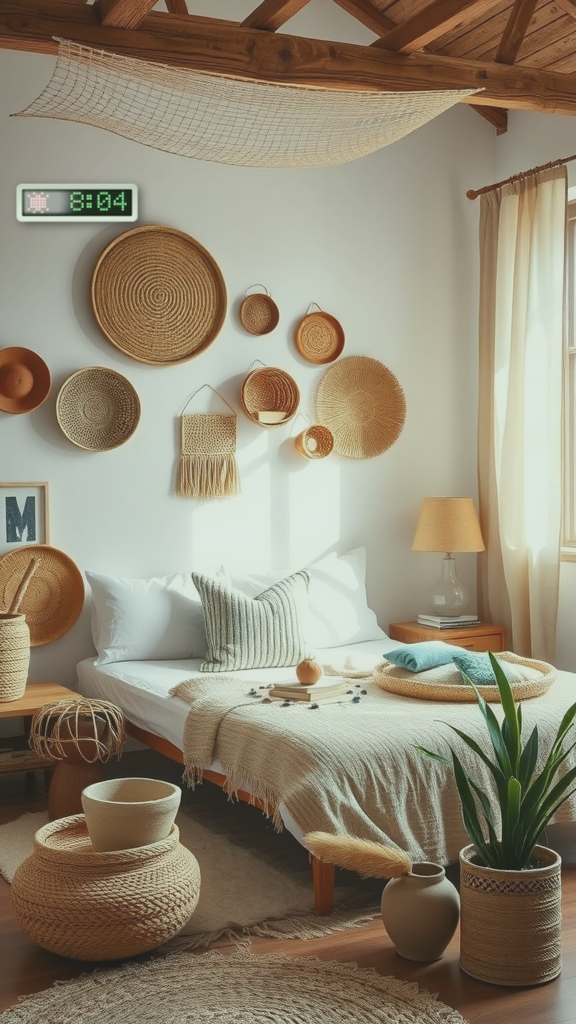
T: 8 h 04 min
